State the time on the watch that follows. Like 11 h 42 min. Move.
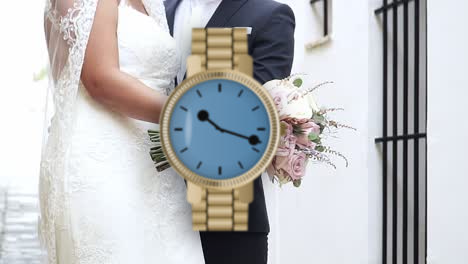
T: 10 h 18 min
